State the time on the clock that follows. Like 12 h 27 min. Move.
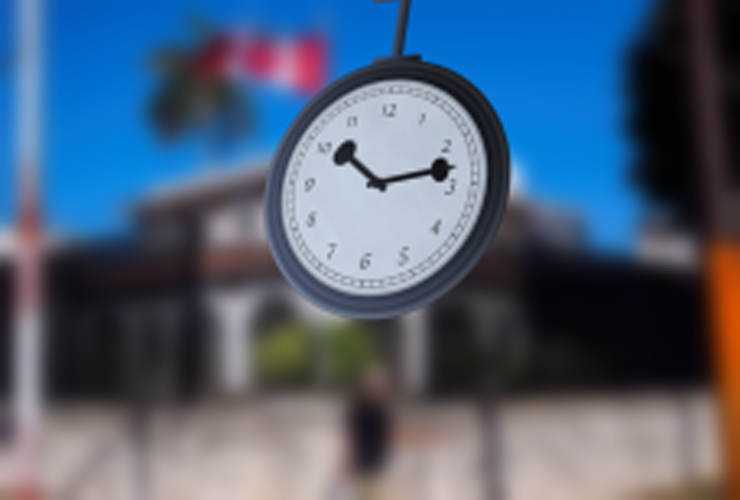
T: 10 h 13 min
